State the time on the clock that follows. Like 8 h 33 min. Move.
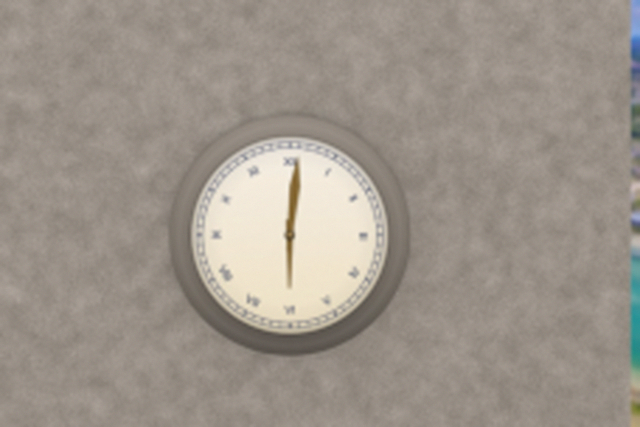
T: 6 h 01 min
